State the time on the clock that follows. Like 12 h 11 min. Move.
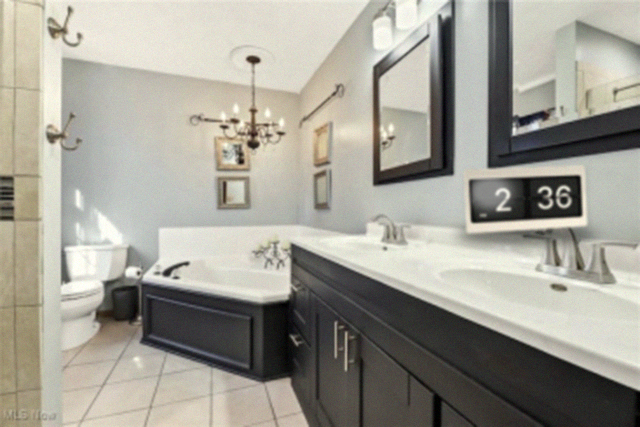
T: 2 h 36 min
